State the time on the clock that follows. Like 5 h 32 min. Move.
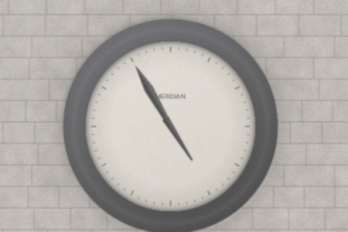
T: 4 h 55 min
